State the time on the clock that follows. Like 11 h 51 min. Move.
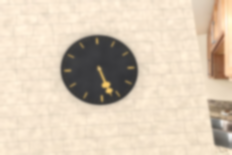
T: 5 h 27 min
